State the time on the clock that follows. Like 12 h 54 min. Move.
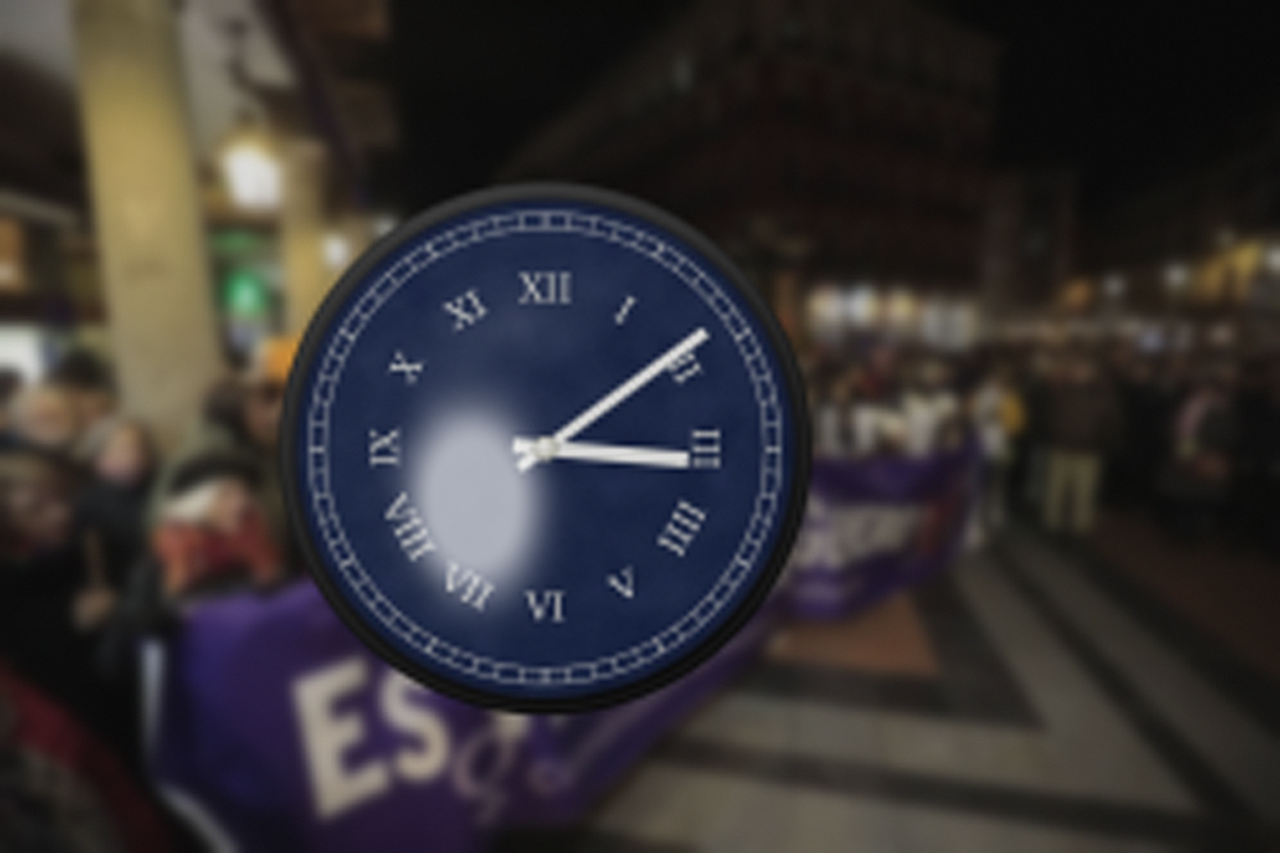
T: 3 h 09 min
